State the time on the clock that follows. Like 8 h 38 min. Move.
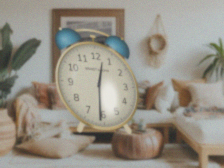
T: 12 h 31 min
